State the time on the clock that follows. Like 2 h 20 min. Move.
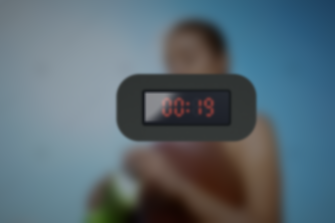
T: 0 h 19 min
